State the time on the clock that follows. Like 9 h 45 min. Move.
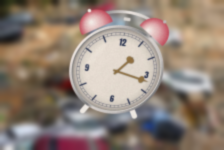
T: 1 h 17 min
